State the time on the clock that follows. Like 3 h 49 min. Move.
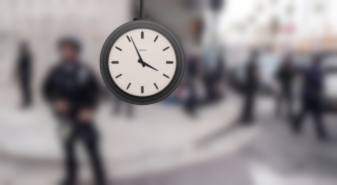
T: 3 h 56 min
